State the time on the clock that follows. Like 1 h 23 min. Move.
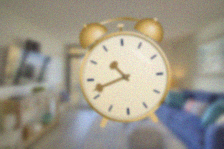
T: 10 h 42 min
